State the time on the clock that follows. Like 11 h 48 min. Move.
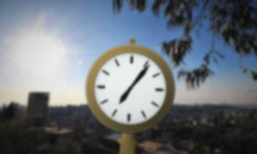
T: 7 h 06 min
